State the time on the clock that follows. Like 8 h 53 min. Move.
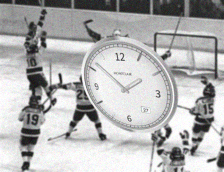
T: 1 h 52 min
